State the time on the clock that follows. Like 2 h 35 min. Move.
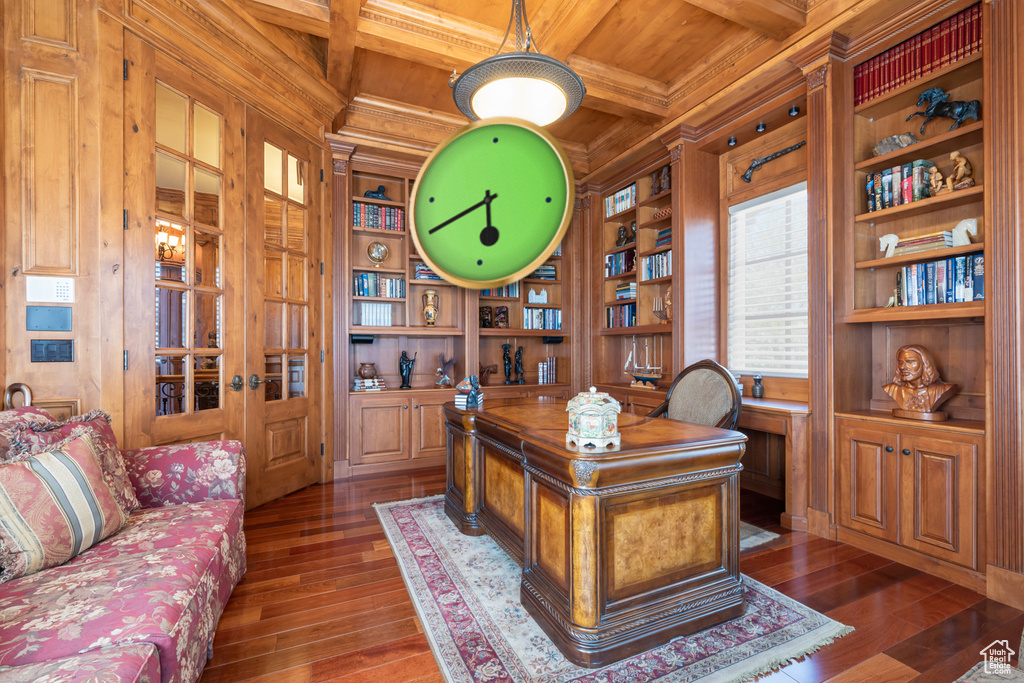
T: 5 h 40 min
